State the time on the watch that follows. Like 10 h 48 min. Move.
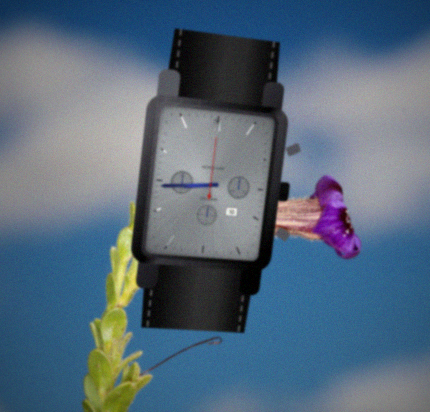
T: 8 h 44 min
